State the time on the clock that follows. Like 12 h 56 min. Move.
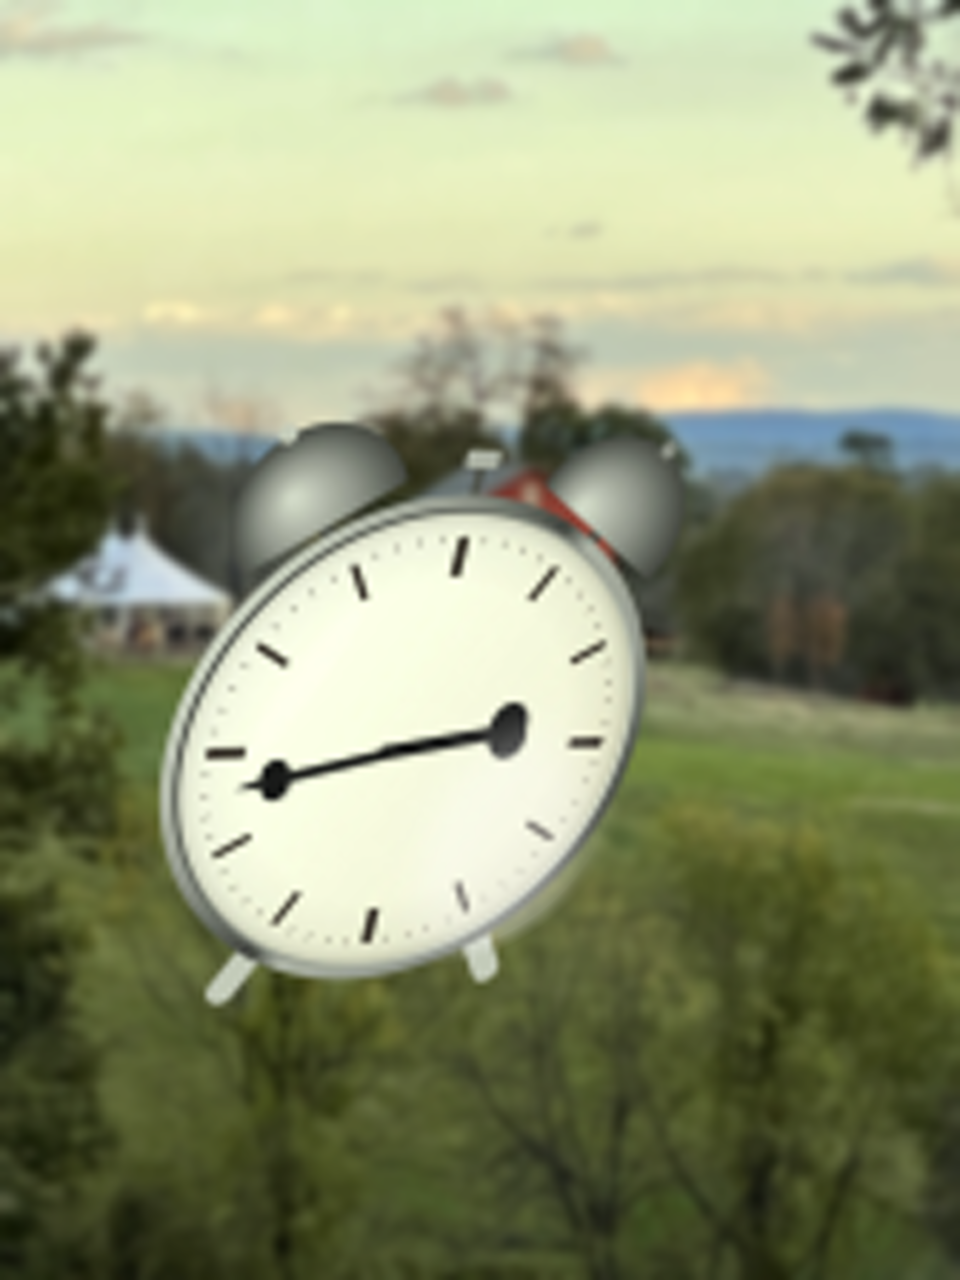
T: 2 h 43 min
